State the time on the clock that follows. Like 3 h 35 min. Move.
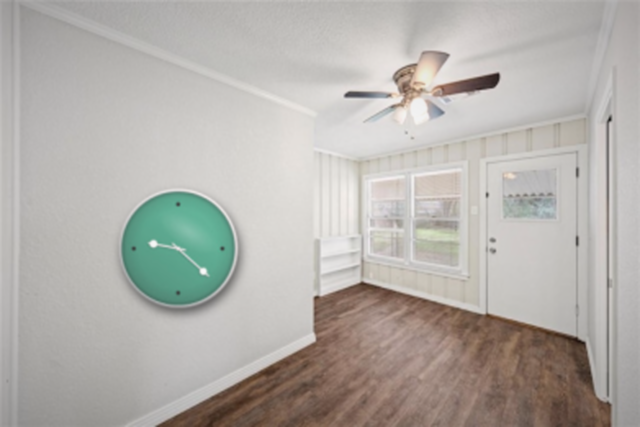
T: 9 h 22 min
